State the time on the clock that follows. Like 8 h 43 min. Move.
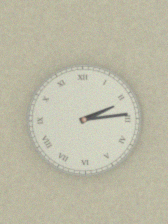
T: 2 h 14 min
